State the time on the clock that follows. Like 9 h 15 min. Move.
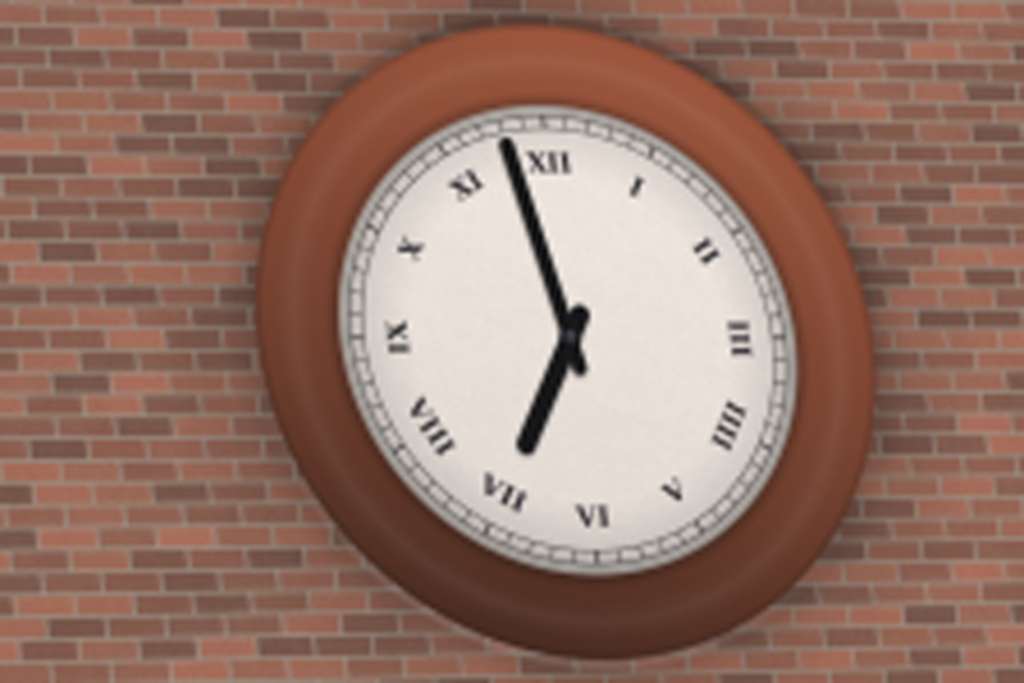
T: 6 h 58 min
